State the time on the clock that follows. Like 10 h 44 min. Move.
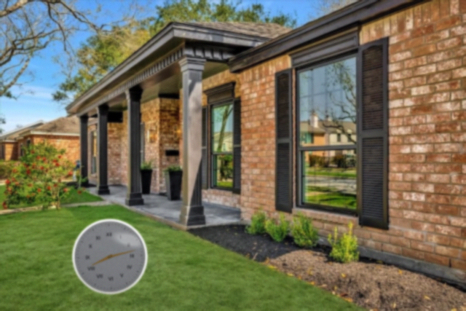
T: 8 h 13 min
